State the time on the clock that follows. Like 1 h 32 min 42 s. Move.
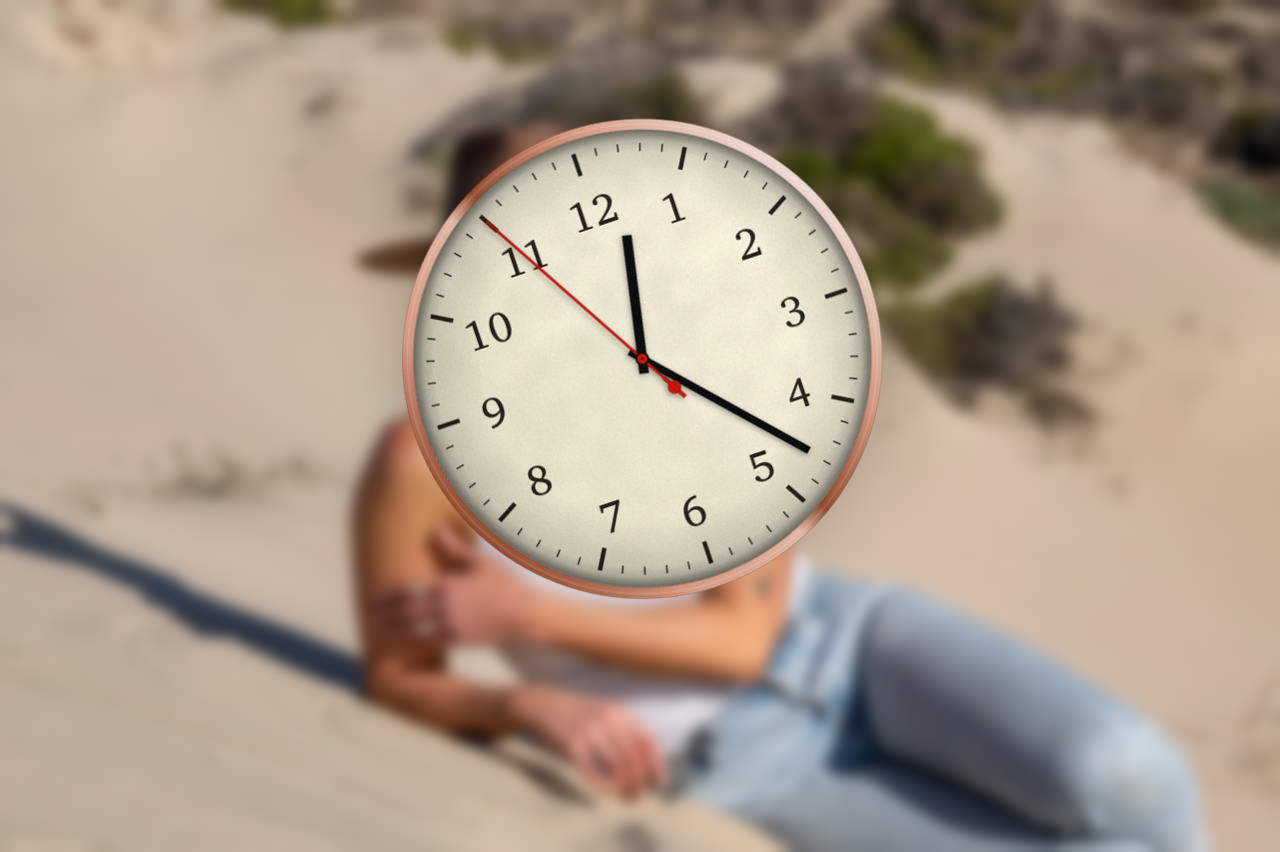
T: 12 h 22 min 55 s
